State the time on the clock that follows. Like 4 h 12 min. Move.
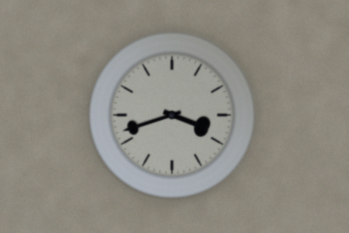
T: 3 h 42 min
